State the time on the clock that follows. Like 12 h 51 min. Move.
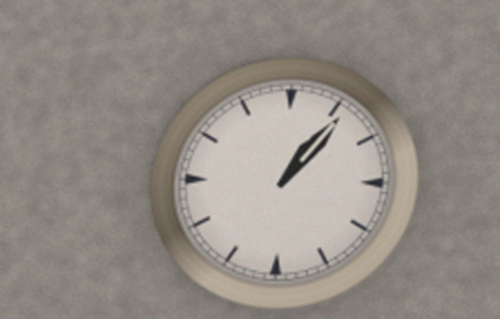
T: 1 h 06 min
